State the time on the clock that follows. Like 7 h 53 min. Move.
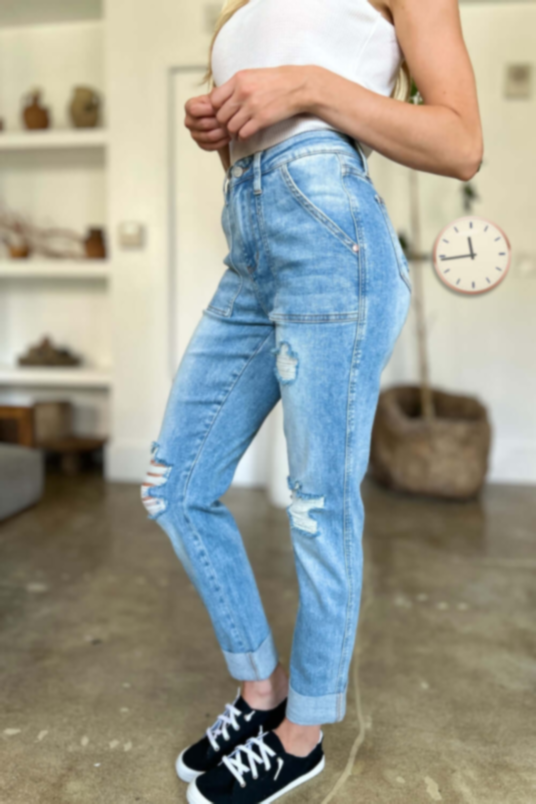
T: 11 h 44 min
